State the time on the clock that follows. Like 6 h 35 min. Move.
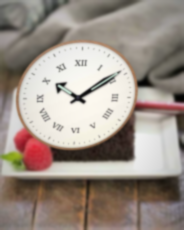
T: 10 h 09 min
